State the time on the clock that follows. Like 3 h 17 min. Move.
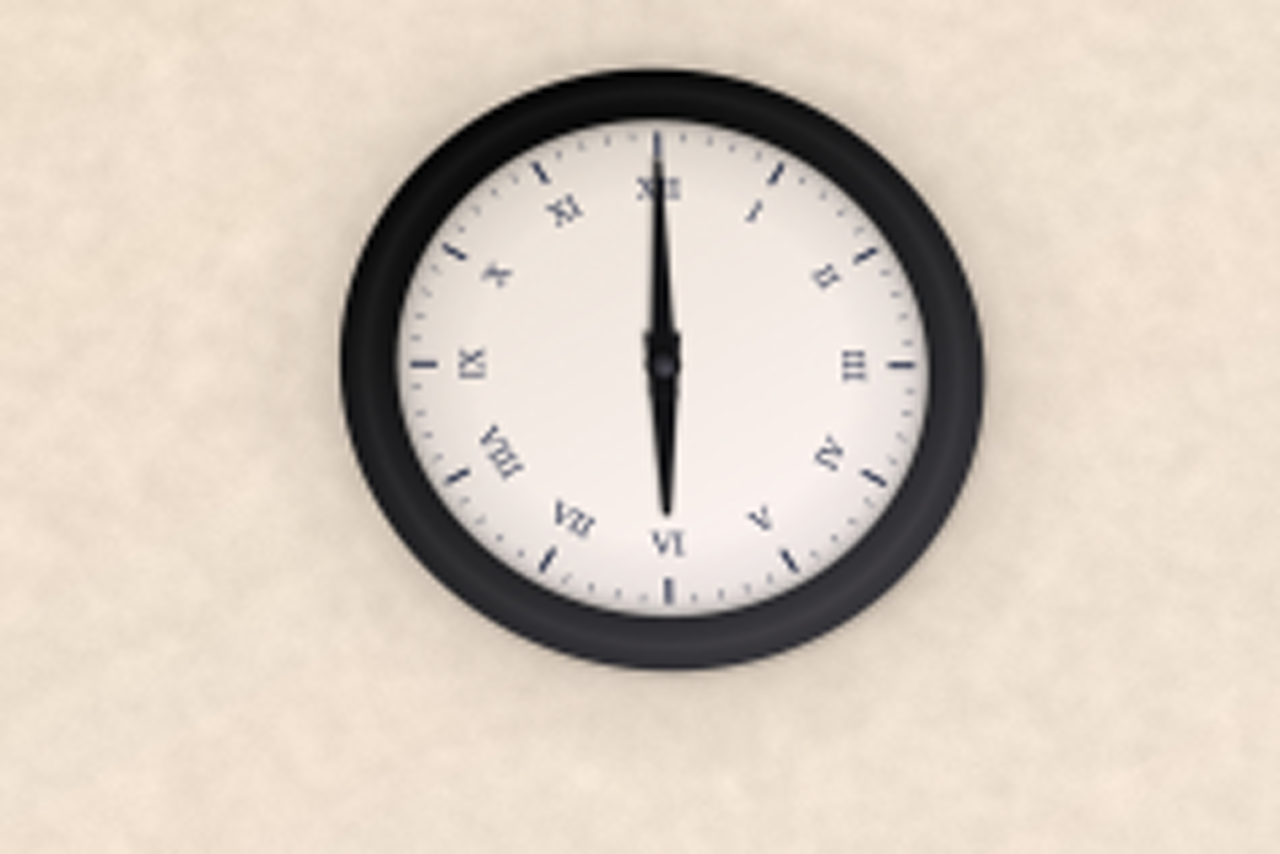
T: 6 h 00 min
